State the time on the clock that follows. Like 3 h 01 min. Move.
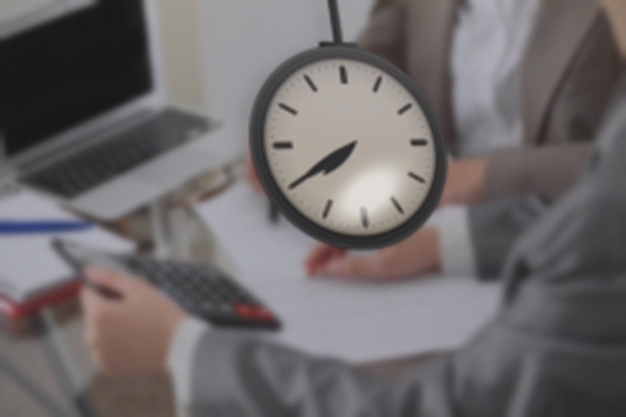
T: 7 h 40 min
